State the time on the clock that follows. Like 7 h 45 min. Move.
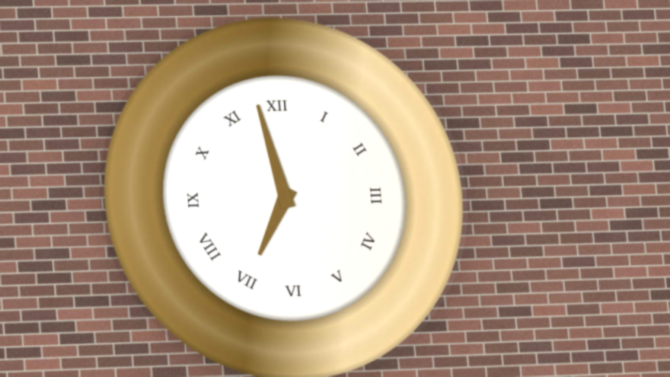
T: 6 h 58 min
